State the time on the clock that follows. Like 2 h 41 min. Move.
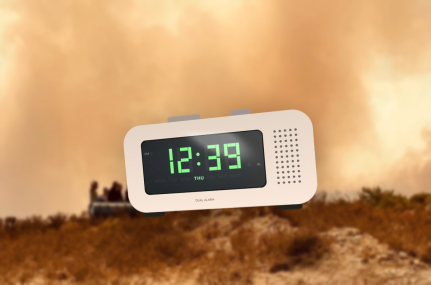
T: 12 h 39 min
